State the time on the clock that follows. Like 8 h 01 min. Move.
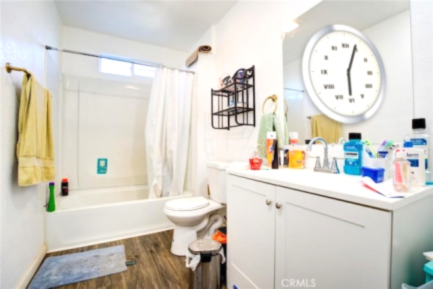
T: 6 h 04 min
